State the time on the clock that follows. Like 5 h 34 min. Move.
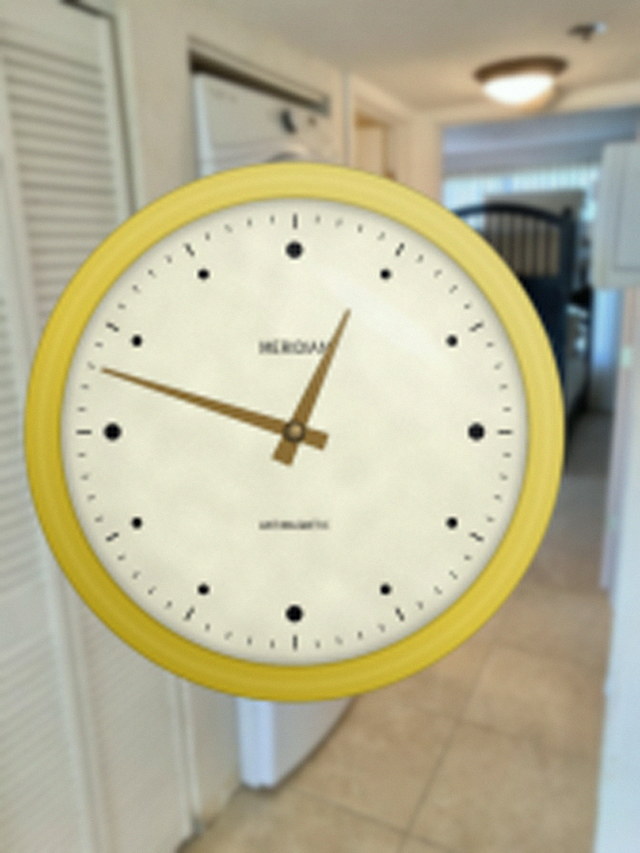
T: 12 h 48 min
